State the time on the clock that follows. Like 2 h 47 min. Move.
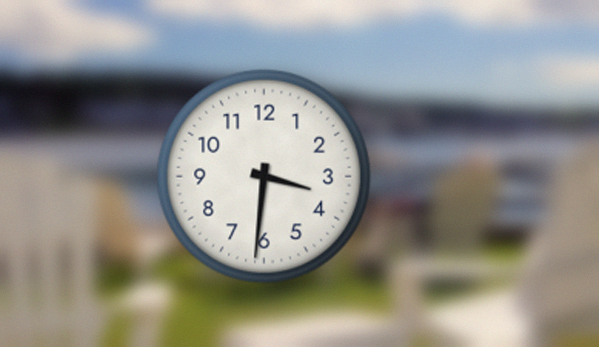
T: 3 h 31 min
